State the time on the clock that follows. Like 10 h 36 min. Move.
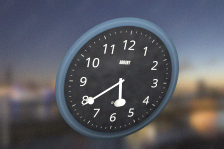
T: 5 h 39 min
